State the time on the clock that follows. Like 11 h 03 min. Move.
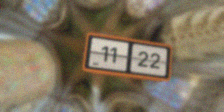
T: 11 h 22 min
